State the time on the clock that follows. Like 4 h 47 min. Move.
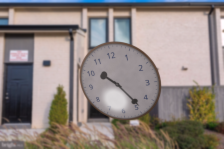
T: 10 h 24 min
